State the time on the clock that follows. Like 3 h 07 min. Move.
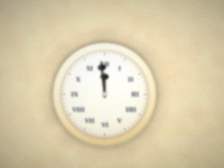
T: 11 h 59 min
